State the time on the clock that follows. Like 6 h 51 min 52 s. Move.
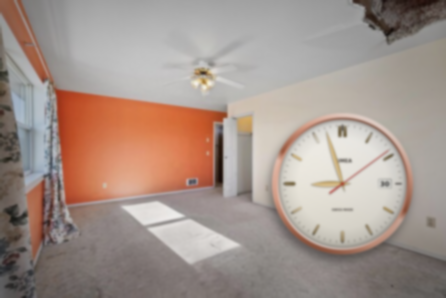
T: 8 h 57 min 09 s
